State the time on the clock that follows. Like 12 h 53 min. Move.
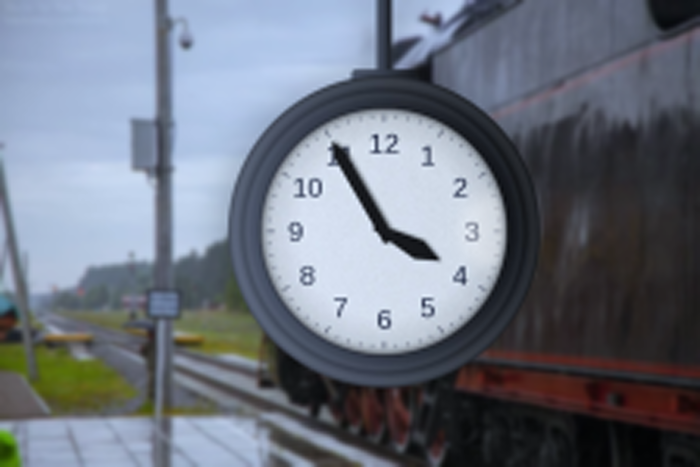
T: 3 h 55 min
